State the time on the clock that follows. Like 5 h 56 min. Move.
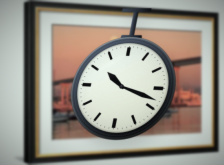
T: 10 h 18 min
